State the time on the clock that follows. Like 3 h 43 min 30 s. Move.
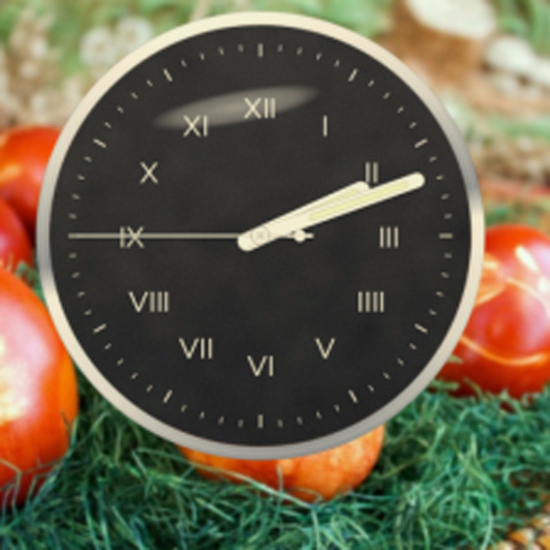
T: 2 h 11 min 45 s
